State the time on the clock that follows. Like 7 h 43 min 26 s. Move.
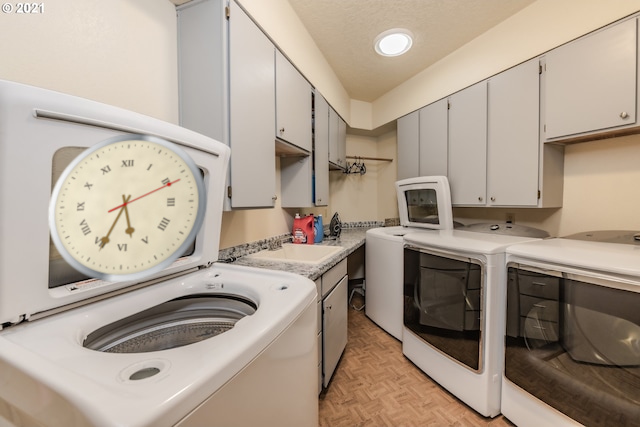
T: 5 h 34 min 11 s
